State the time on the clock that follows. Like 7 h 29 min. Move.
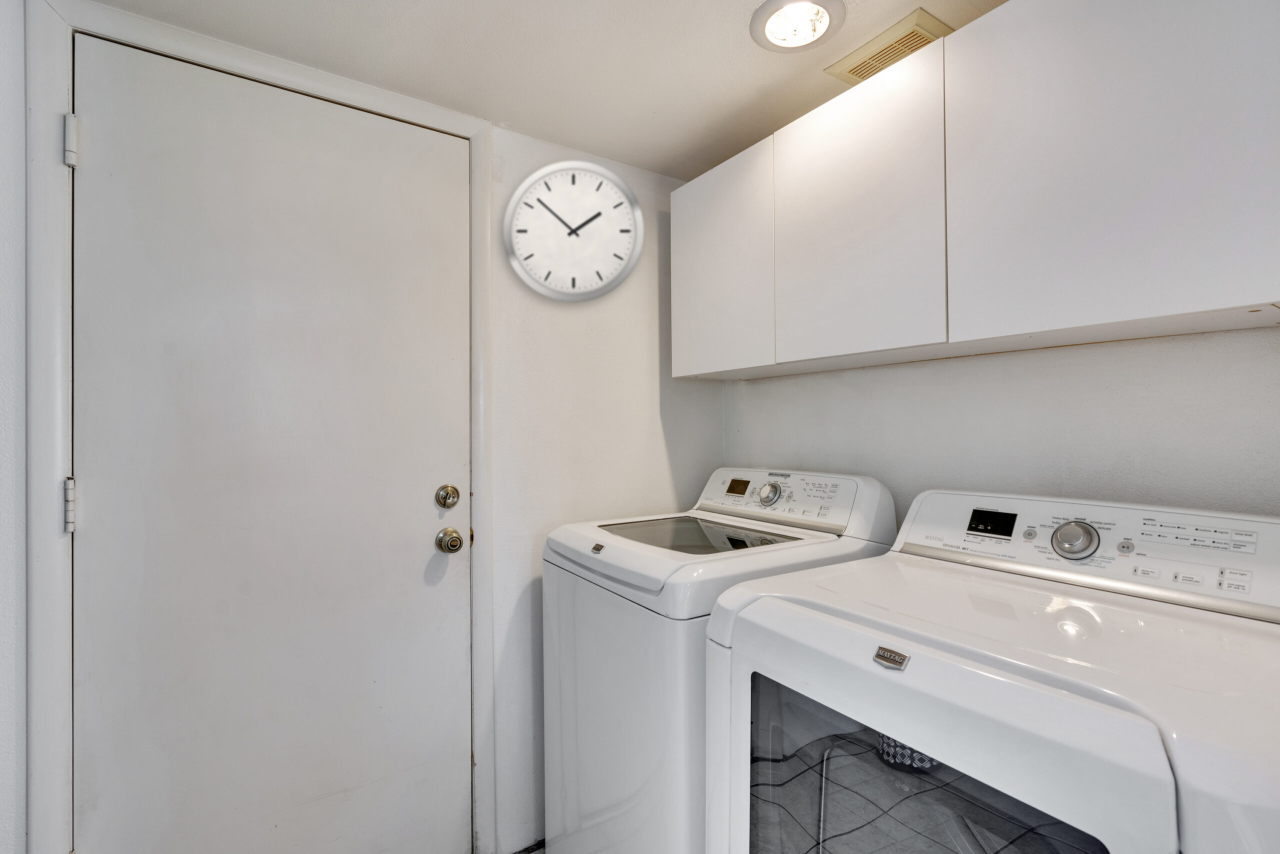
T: 1 h 52 min
